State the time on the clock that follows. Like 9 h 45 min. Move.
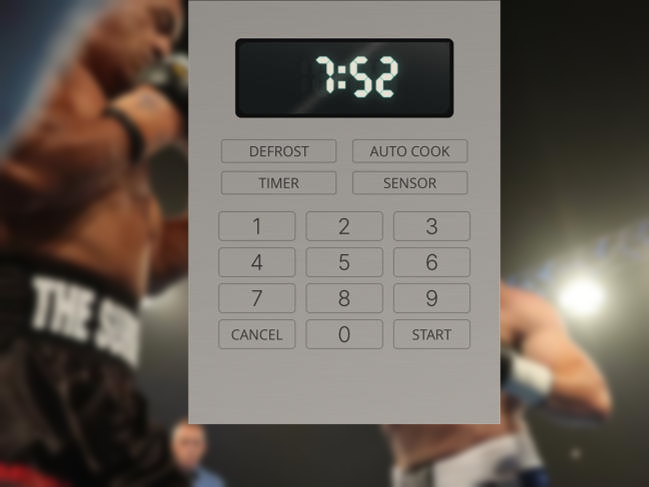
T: 7 h 52 min
